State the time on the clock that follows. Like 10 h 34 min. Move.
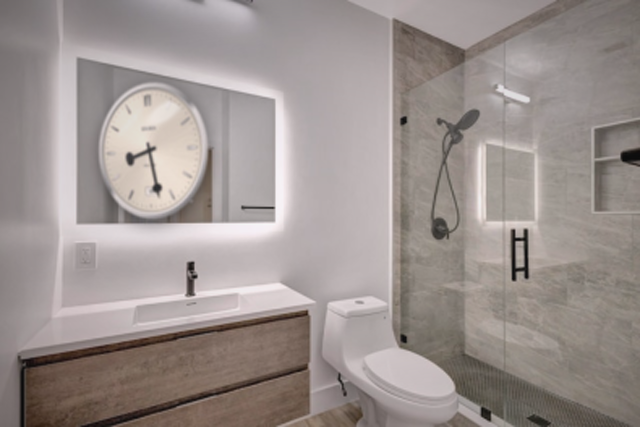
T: 8 h 28 min
